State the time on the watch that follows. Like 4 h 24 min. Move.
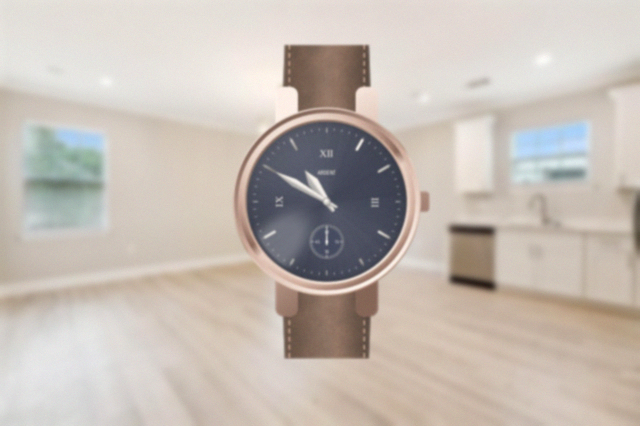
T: 10 h 50 min
